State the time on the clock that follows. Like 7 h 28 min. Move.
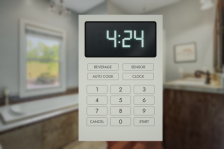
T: 4 h 24 min
